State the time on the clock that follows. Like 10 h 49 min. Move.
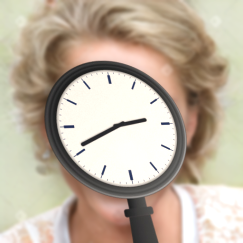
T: 2 h 41 min
